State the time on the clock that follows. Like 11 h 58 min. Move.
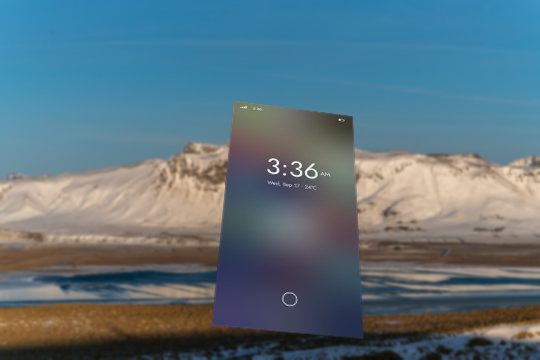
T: 3 h 36 min
